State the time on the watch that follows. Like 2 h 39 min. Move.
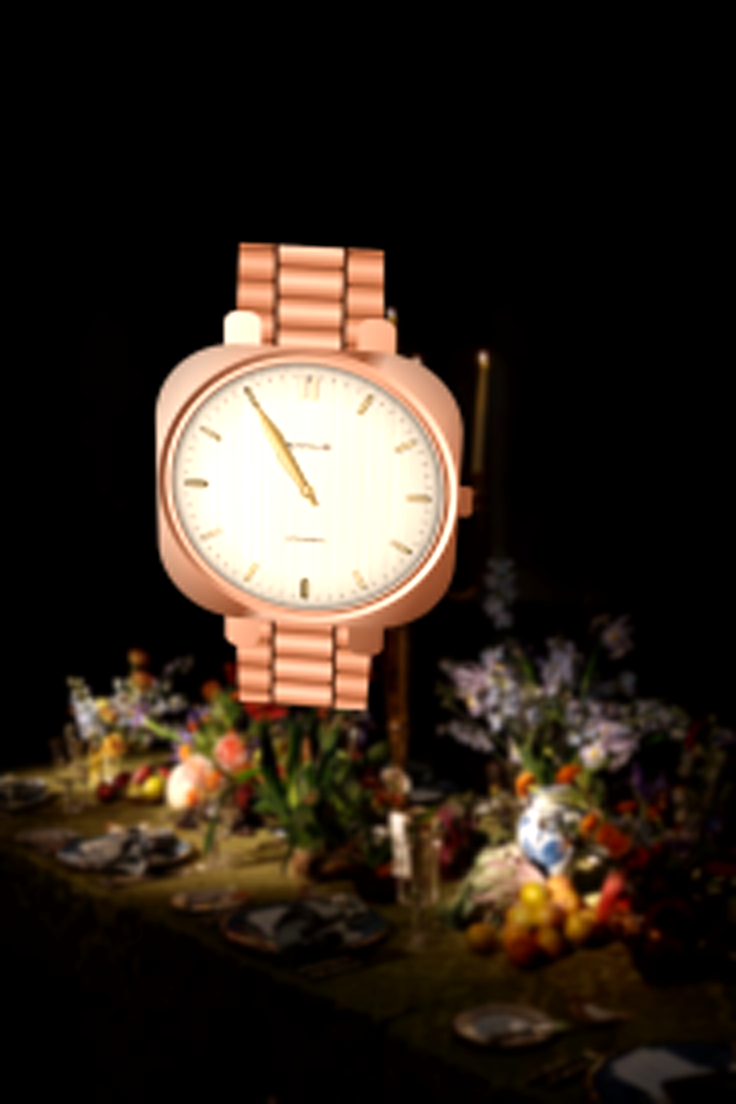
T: 10 h 55 min
